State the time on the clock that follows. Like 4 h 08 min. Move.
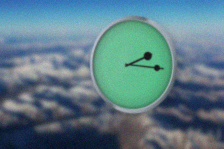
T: 2 h 16 min
